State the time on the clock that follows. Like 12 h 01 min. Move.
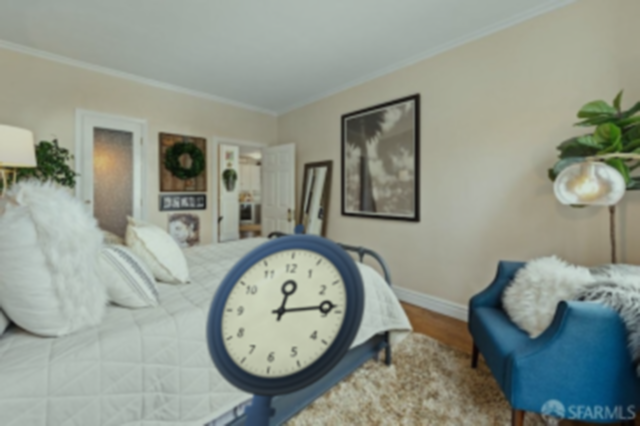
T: 12 h 14 min
